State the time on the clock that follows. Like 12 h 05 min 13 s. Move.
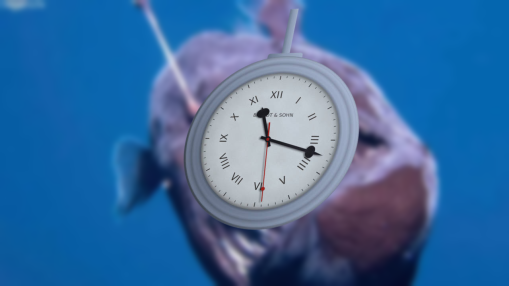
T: 11 h 17 min 29 s
